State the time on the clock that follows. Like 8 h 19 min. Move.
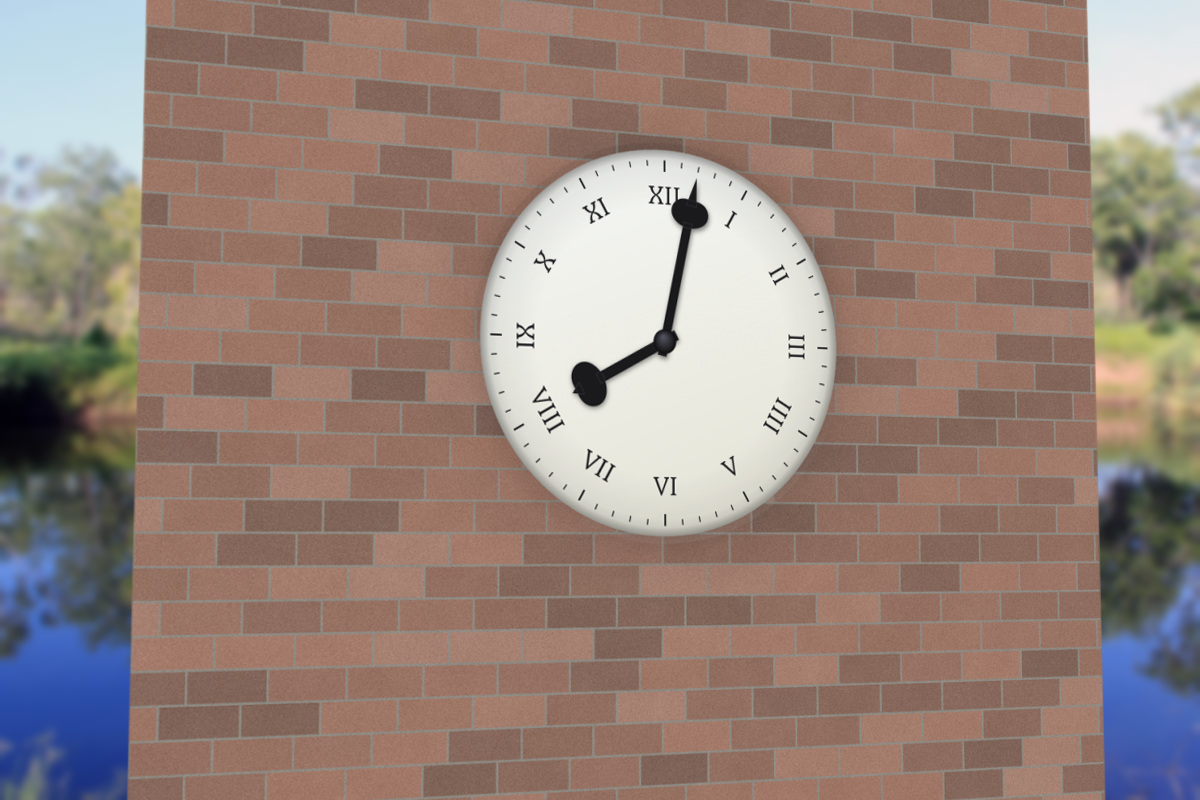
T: 8 h 02 min
